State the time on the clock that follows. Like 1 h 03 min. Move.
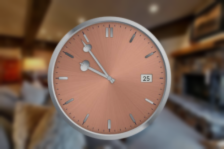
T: 9 h 54 min
